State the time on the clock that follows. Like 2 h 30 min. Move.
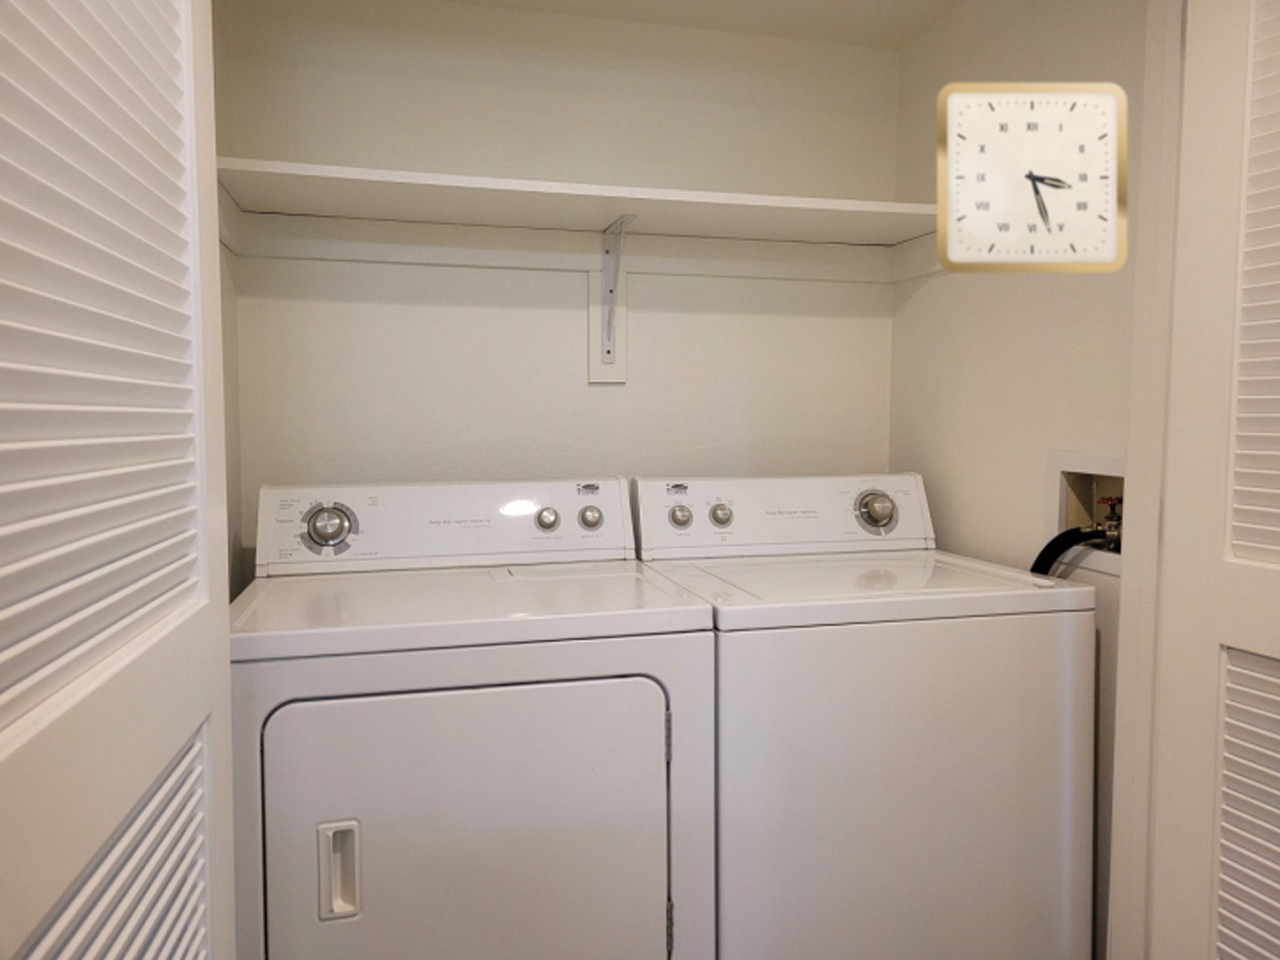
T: 3 h 27 min
